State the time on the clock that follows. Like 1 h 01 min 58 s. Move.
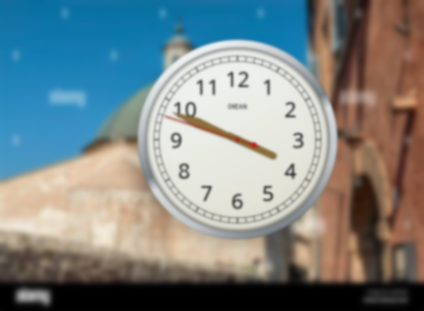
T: 3 h 48 min 48 s
